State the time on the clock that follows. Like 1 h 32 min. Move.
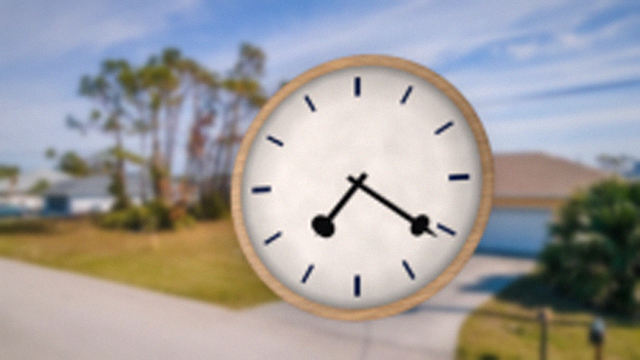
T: 7 h 21 min
